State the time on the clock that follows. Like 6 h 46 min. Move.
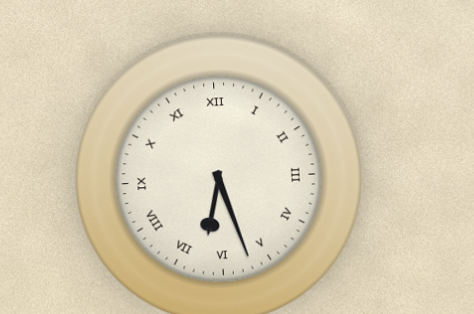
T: 6 h 27 min
